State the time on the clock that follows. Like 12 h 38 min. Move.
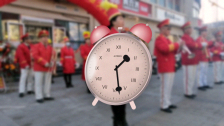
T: 1 h 28 min
